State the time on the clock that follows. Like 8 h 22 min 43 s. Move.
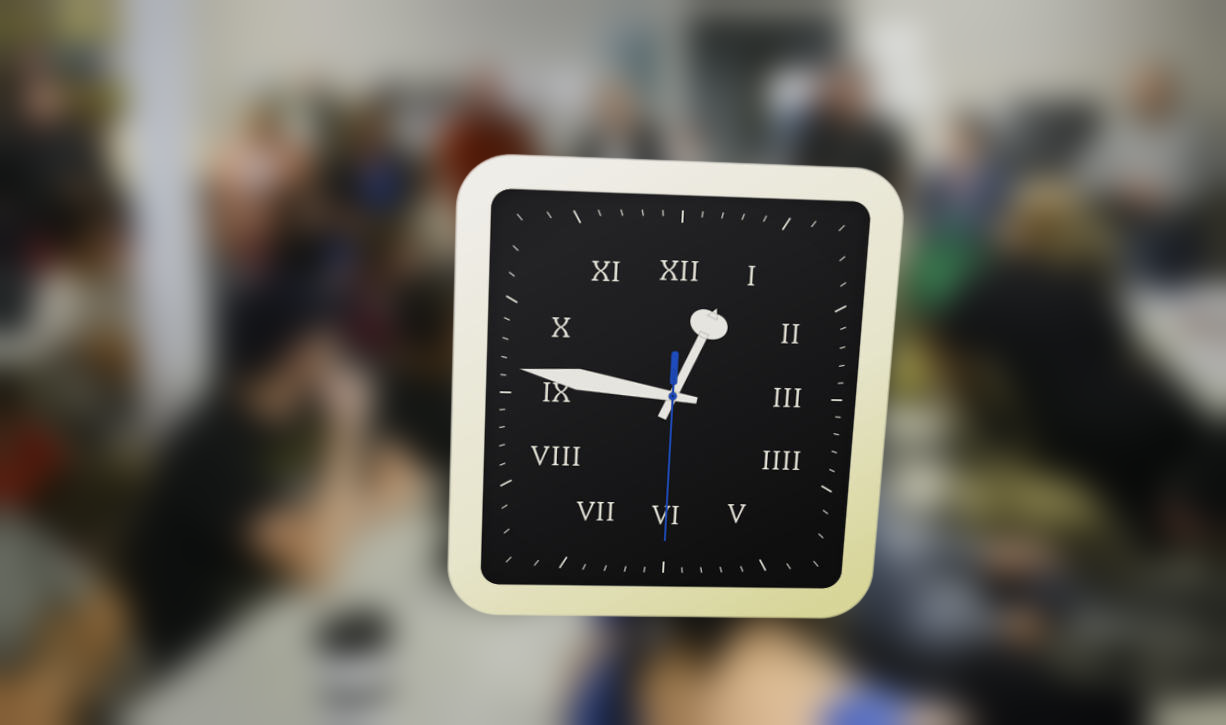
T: 12 h 46 min 30 s
